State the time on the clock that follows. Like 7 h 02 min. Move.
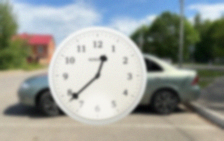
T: 12 h 38 min
